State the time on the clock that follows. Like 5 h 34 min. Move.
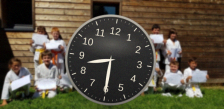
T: 8 h 30 min
